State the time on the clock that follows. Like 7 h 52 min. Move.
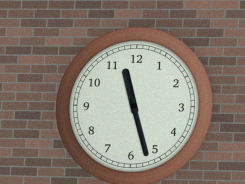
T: 11 h 27 min
